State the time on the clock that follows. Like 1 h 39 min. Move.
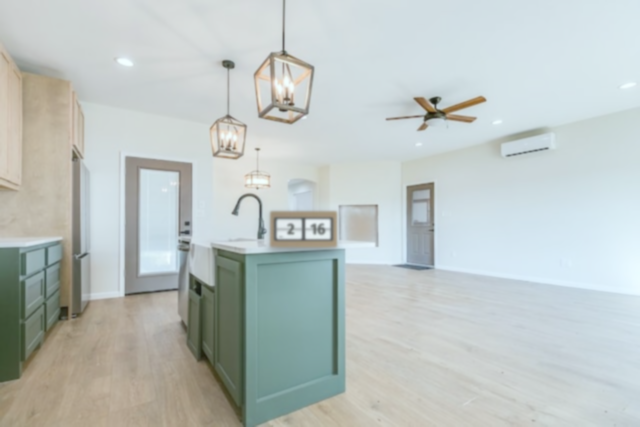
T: 2 h 16 min
